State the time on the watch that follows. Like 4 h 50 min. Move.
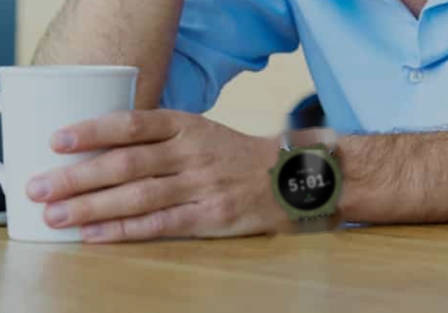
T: 5 h 01 min
